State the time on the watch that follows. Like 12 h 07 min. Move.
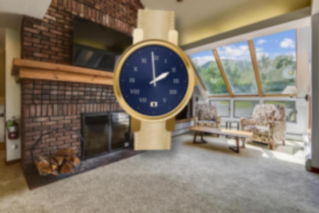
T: 1 h 59 min
